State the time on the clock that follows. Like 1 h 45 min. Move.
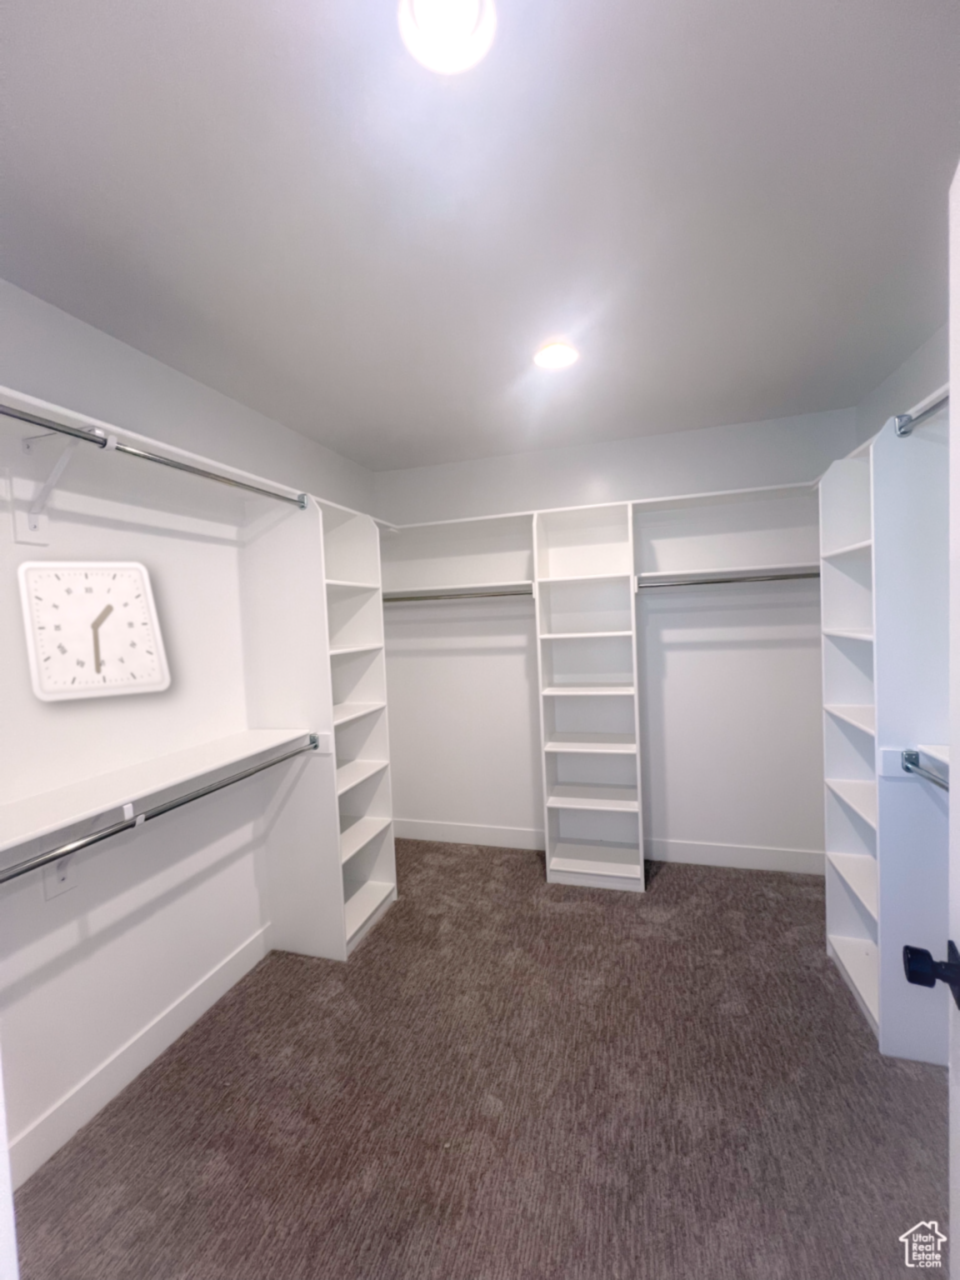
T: 1 h 31 min
